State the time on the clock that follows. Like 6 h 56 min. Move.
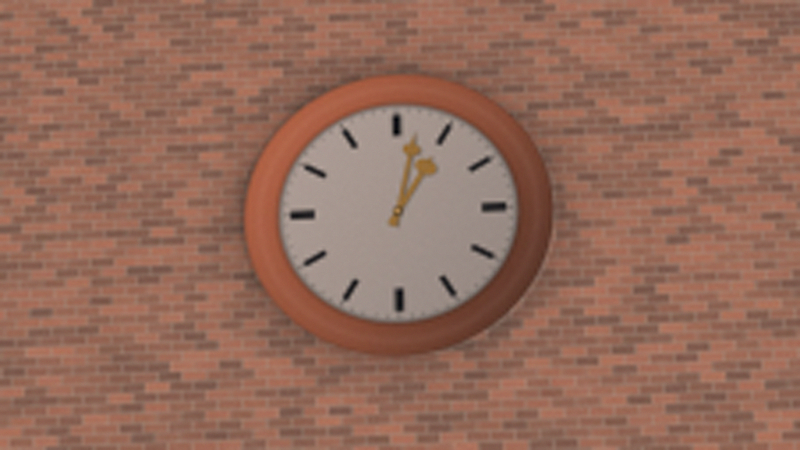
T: 1 h 02 min
